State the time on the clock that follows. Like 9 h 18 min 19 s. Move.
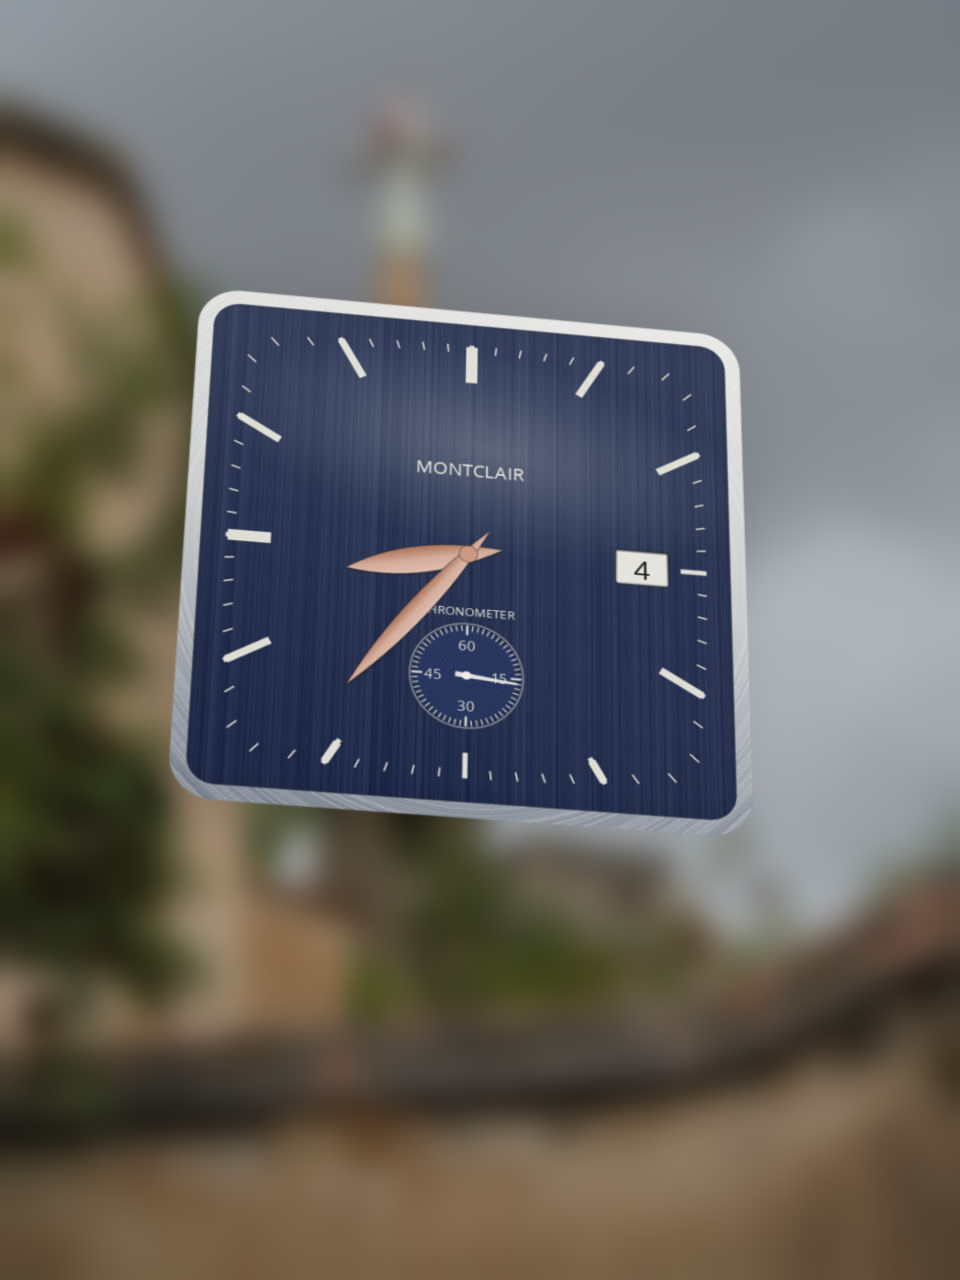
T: 8 h 36 min 16 s
